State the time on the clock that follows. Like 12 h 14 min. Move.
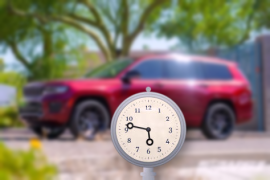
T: 5 h 47 min
